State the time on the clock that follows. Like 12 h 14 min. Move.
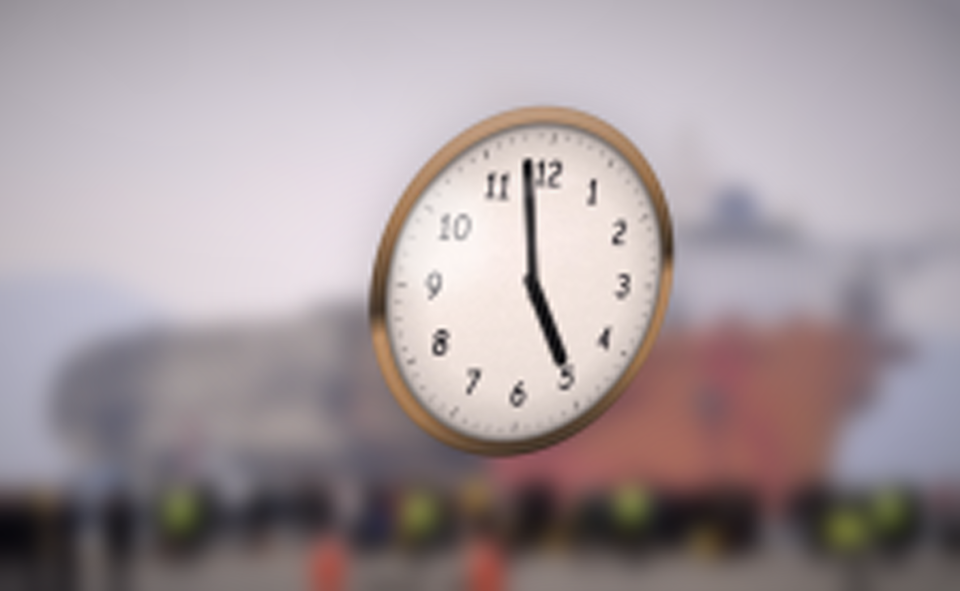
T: 4 h 58 min
